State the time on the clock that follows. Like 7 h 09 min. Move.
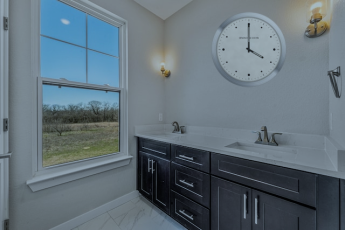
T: 4 h 00 min
